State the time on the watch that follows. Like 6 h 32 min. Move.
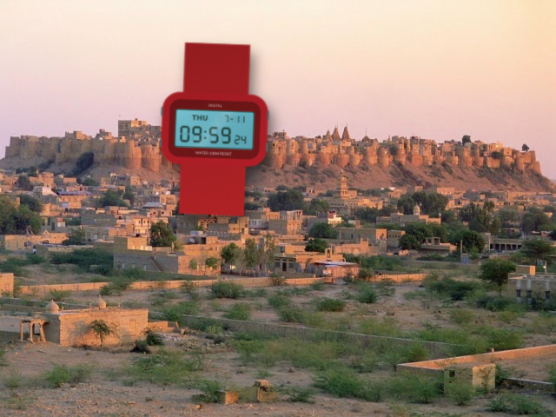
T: 9 h 59 min
